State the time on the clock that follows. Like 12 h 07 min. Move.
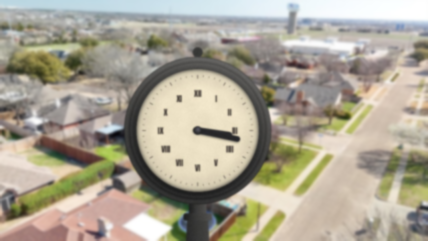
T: 3 h 17 min
